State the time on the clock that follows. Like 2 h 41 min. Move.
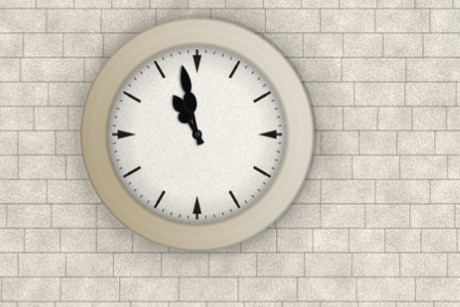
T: 10 h 58 min
